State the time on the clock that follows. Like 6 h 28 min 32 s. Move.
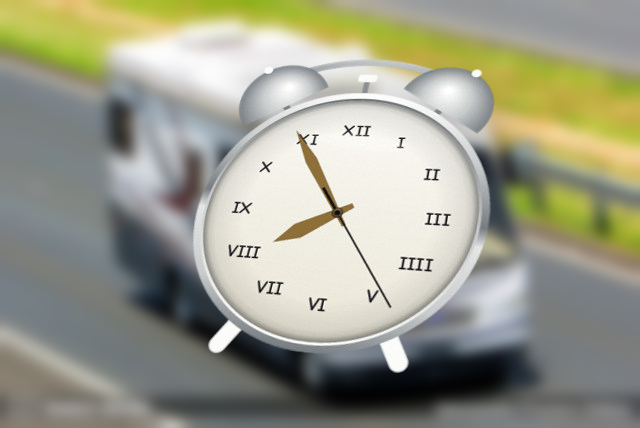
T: 7 h 54 min 24 s
